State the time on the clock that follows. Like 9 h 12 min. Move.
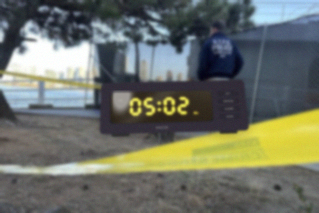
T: 5 h 02 min
